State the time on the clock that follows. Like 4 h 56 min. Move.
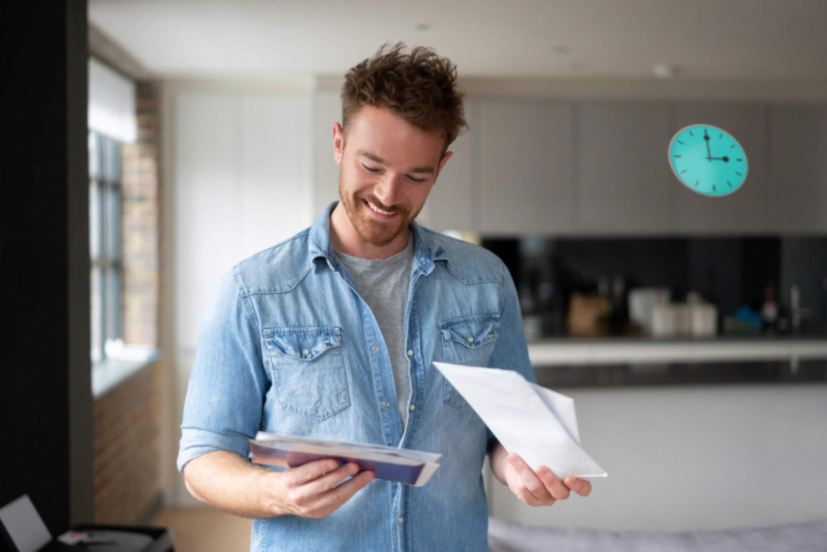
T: 3 h 00 min
